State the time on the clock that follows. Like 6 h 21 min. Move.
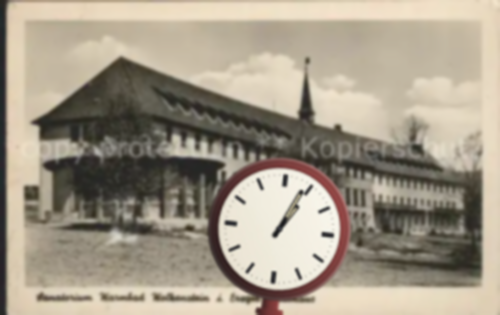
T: 1 h 04 min
